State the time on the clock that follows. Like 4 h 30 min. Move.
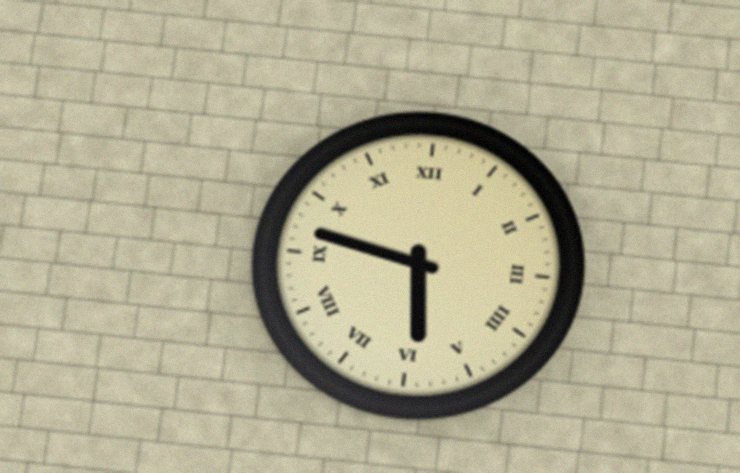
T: 5 h 47 min
